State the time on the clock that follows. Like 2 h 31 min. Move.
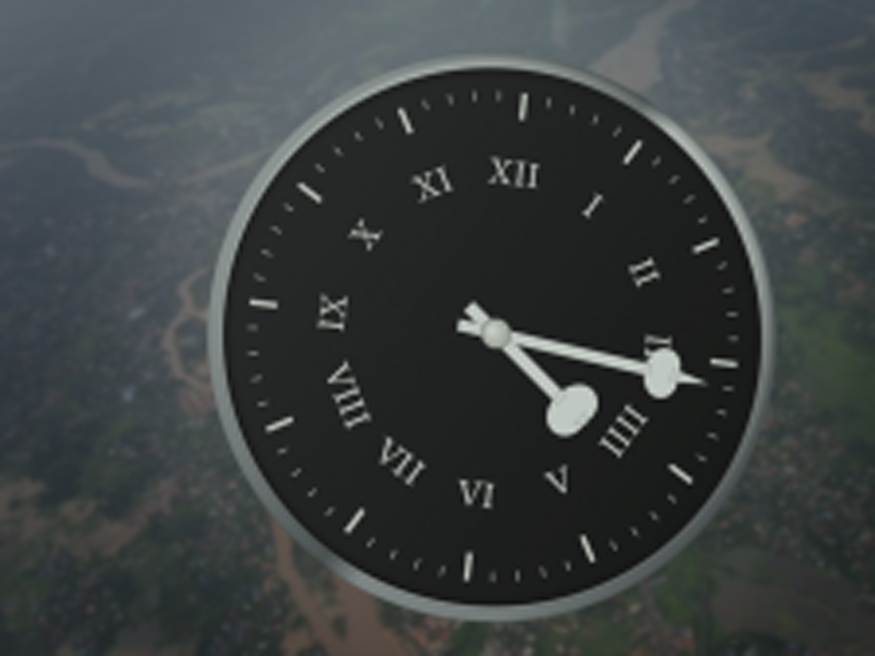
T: 4 h 16 min
